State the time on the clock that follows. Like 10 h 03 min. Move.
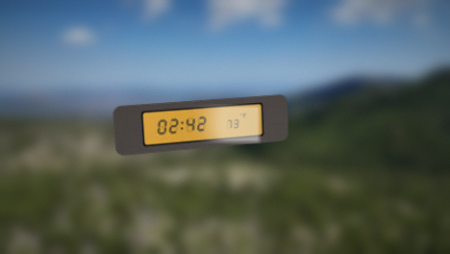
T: 2 h 42 min
